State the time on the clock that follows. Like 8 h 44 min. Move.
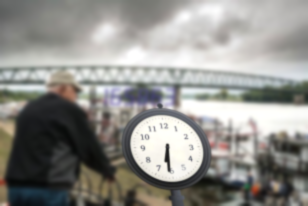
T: 6 h 31 min
